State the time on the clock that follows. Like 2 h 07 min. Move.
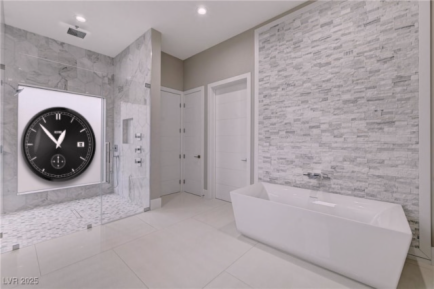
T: 12 h 53 min
